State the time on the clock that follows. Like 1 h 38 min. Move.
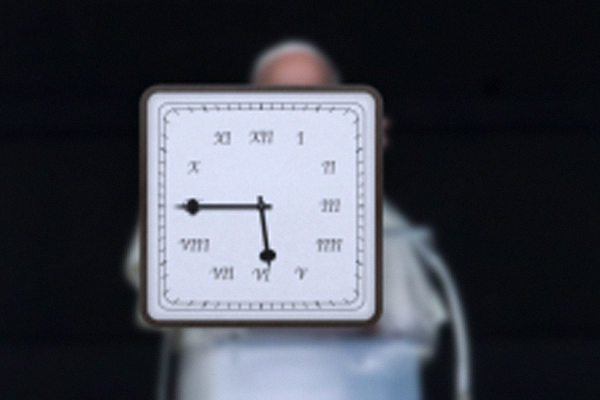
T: 5 h 45 min
